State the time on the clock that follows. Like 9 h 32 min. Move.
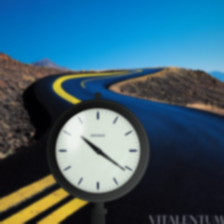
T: 10 h 21 min
